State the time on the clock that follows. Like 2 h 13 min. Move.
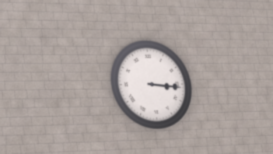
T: 3 h 16 min
